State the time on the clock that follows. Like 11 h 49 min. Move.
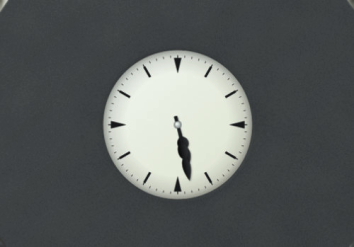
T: 5 h 28 min
